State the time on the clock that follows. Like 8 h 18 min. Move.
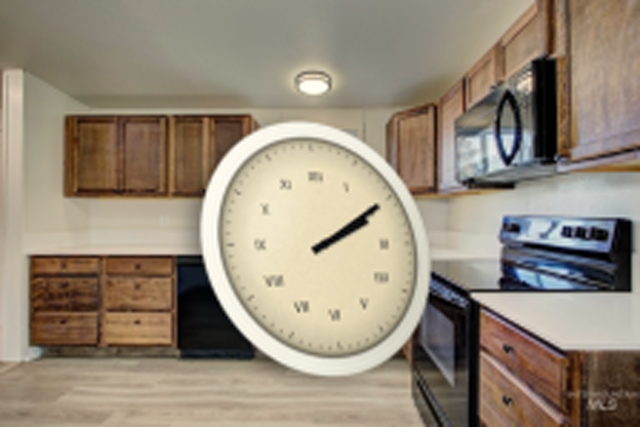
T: 2 h 10 min
